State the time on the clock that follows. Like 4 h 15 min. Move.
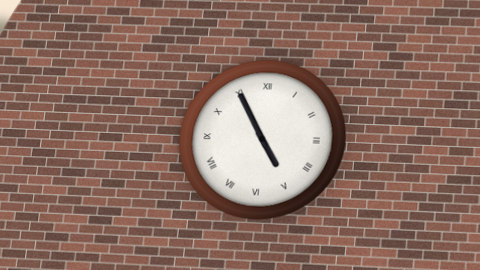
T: 4 h 55 min
